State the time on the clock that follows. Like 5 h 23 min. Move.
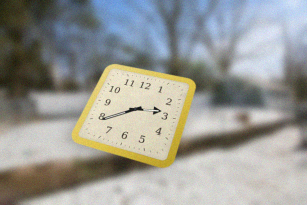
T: 2 h 39 min
